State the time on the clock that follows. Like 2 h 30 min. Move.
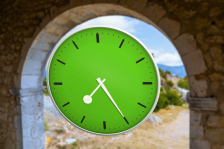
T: 7 h 25 min
